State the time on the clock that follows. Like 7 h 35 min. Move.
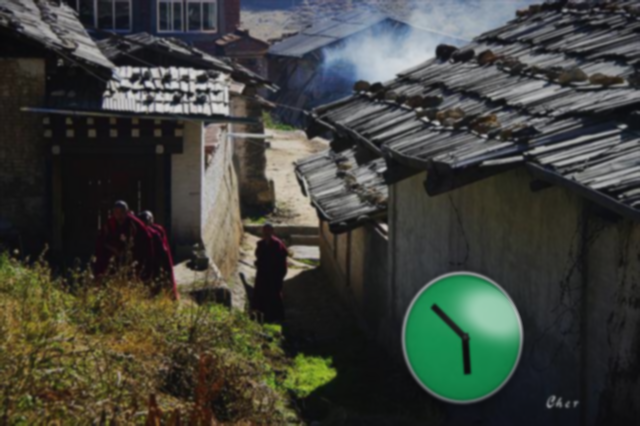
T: 5 h 52 min
